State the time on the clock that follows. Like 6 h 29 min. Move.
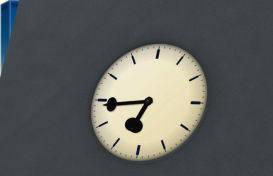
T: 6 h 44 min
